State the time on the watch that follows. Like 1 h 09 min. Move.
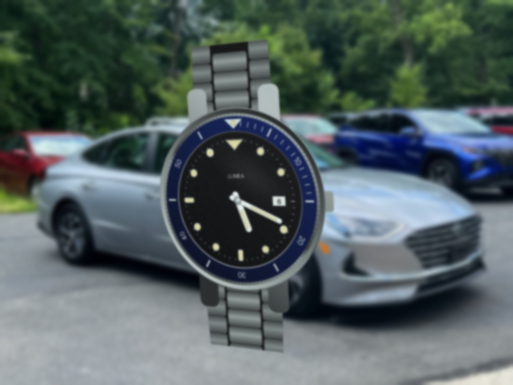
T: 5 h 19 min
